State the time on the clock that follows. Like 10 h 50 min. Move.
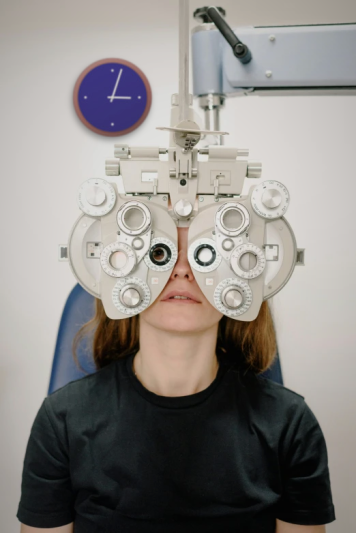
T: 3 h 03 min
